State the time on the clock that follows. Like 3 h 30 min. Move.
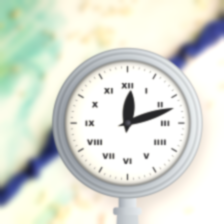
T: 12 h 12 min
